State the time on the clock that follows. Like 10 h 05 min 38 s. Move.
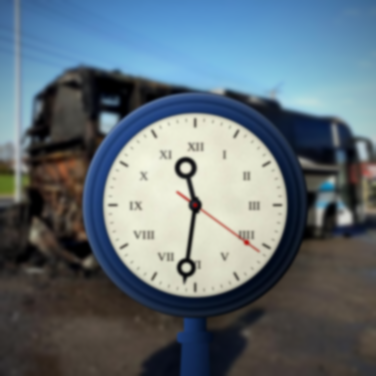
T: 11 h 31 min 21 s
